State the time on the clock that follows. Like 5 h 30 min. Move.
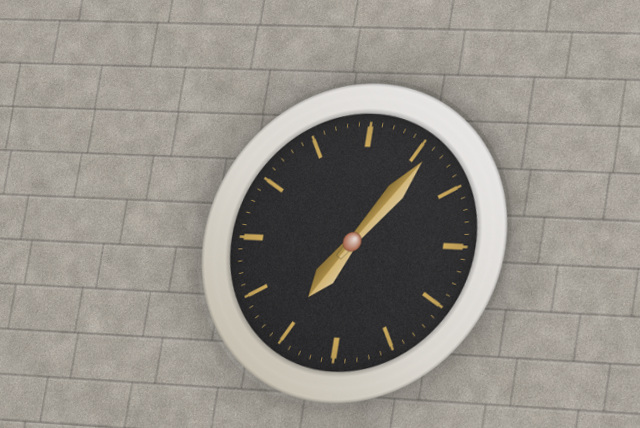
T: 7 h 06 min
